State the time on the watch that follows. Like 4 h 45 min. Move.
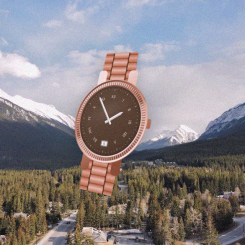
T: 1 h 54 min
